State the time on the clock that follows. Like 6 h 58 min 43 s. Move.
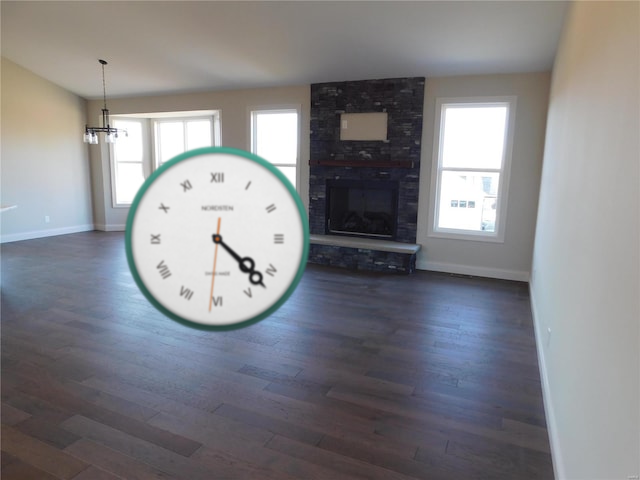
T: 4 h 22 min 31 s
